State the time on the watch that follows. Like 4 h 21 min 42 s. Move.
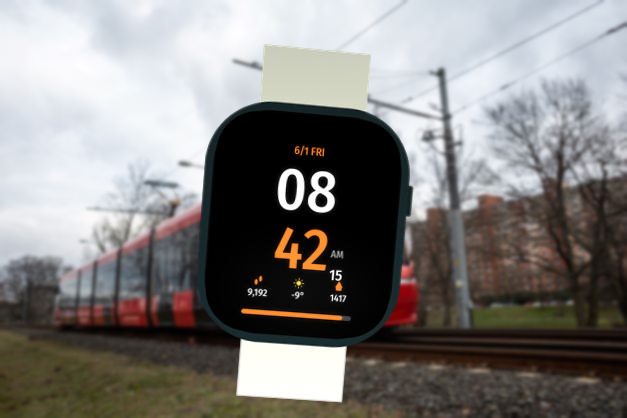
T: 8 h 42 min 15 s
